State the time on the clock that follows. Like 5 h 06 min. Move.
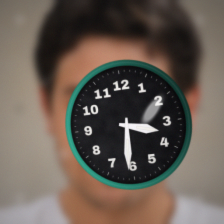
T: 3 h 31 min
